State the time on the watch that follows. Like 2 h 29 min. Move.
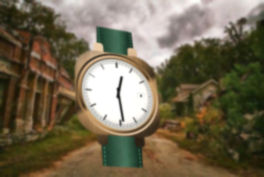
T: 12 h 29 min
